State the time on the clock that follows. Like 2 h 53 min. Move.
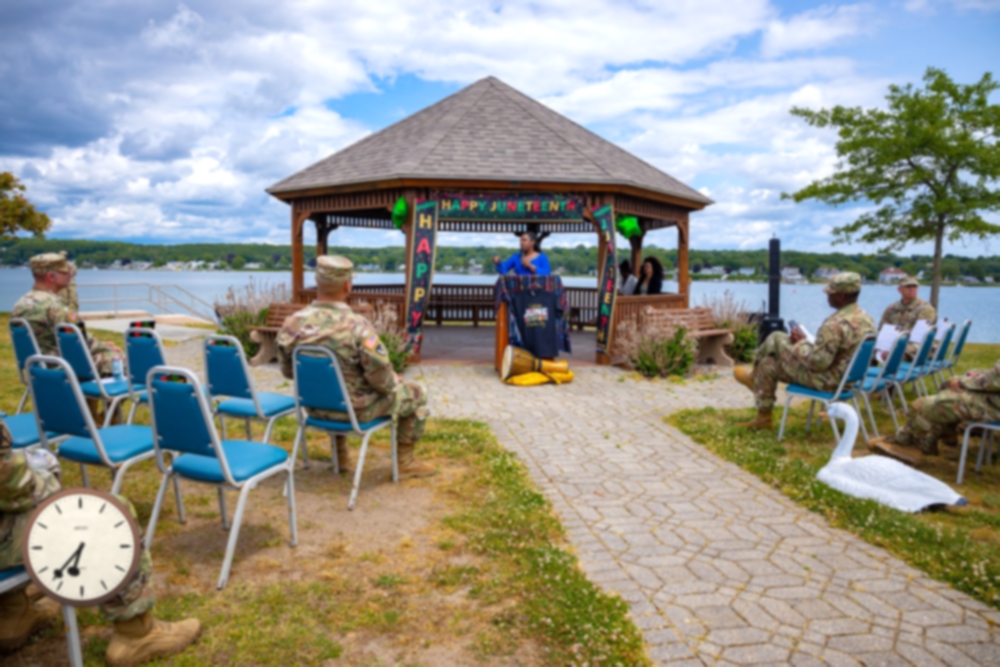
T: 6 h 37 min
